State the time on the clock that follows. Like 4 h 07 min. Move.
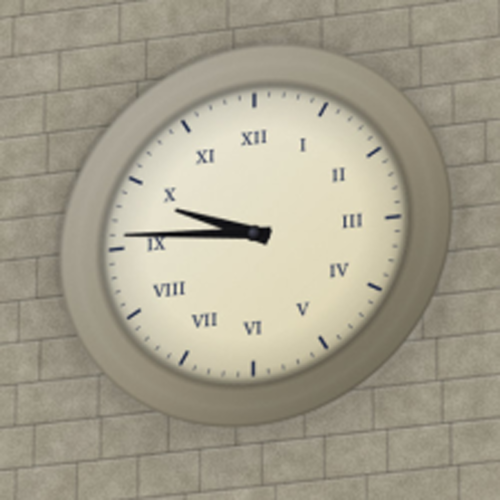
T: 9 h 46 min
